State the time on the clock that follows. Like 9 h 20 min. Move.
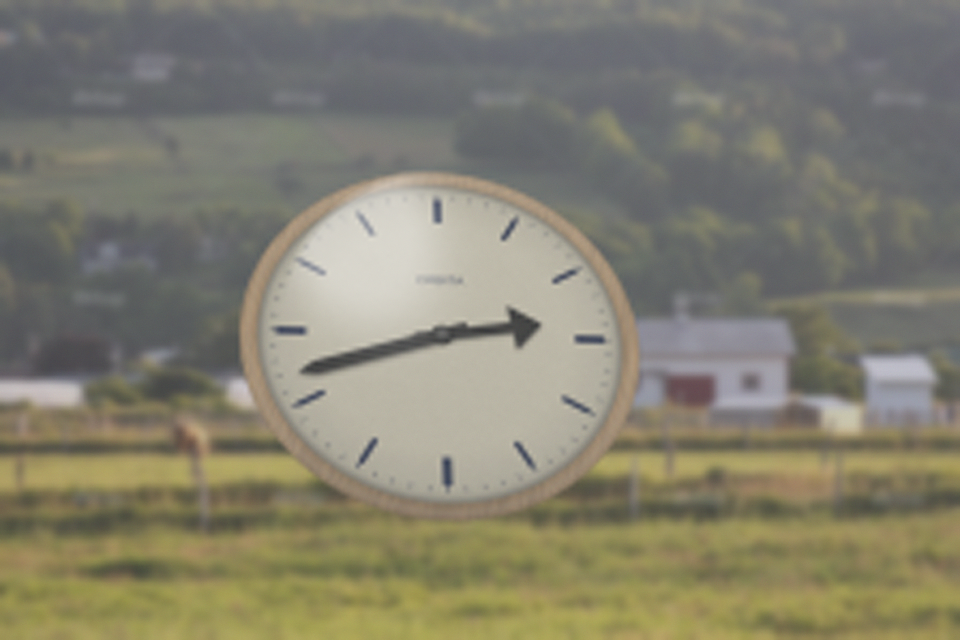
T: 2 h 42 min
